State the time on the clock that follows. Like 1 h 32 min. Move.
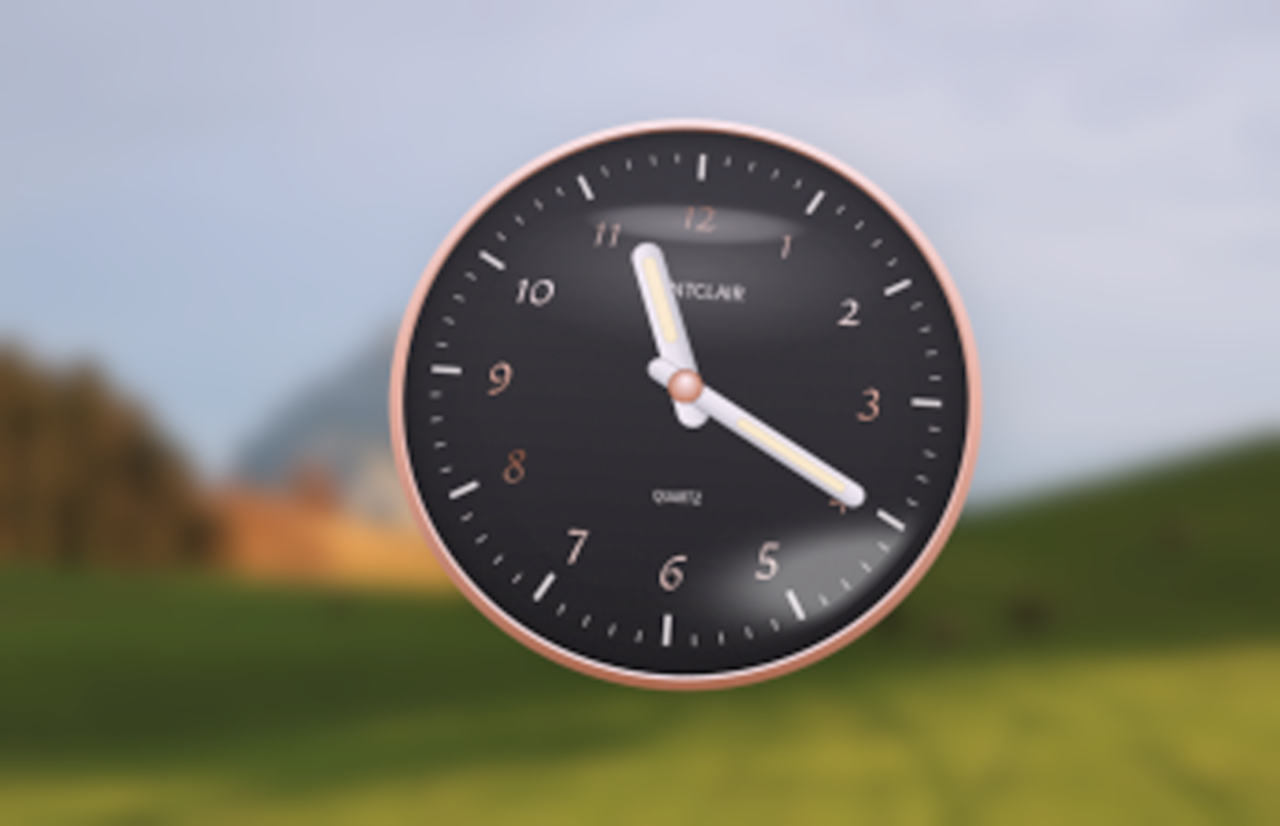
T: 11 h 20 min
